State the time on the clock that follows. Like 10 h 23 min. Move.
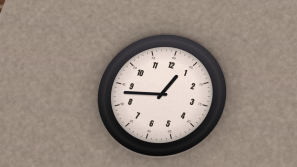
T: 12 h 43 min
